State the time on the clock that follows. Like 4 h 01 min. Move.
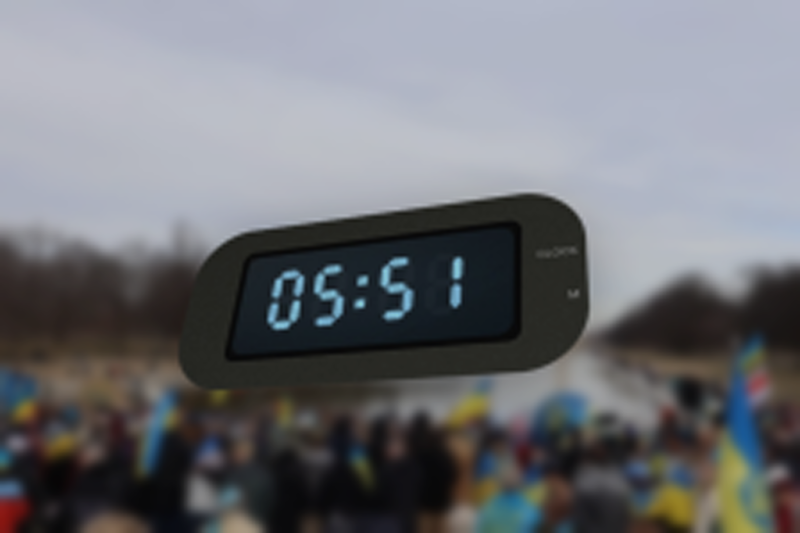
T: 5 h 51 min
